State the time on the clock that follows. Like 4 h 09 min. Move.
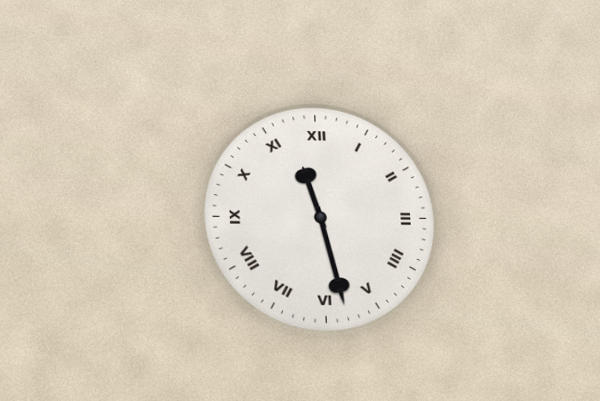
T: 11 h 28 min
